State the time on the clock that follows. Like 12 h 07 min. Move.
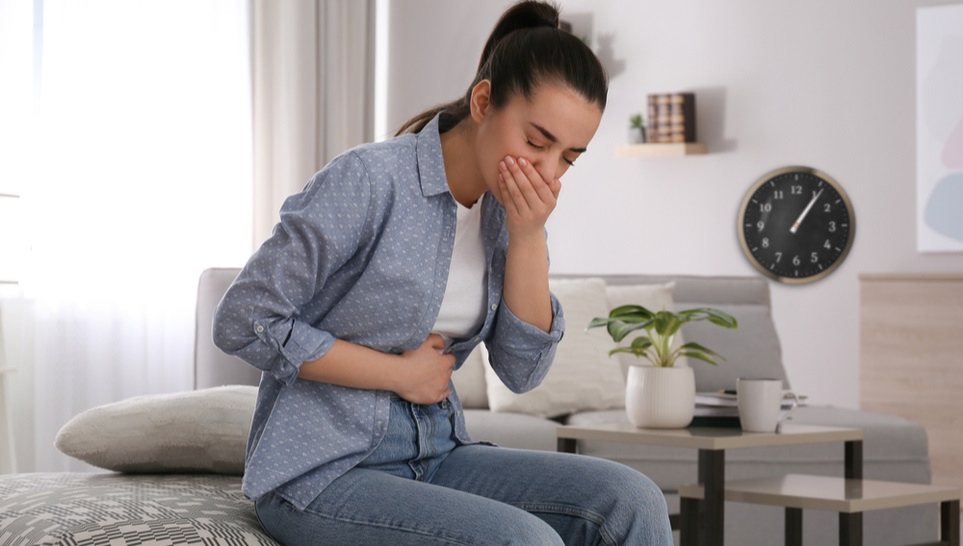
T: 1 h 06 min
